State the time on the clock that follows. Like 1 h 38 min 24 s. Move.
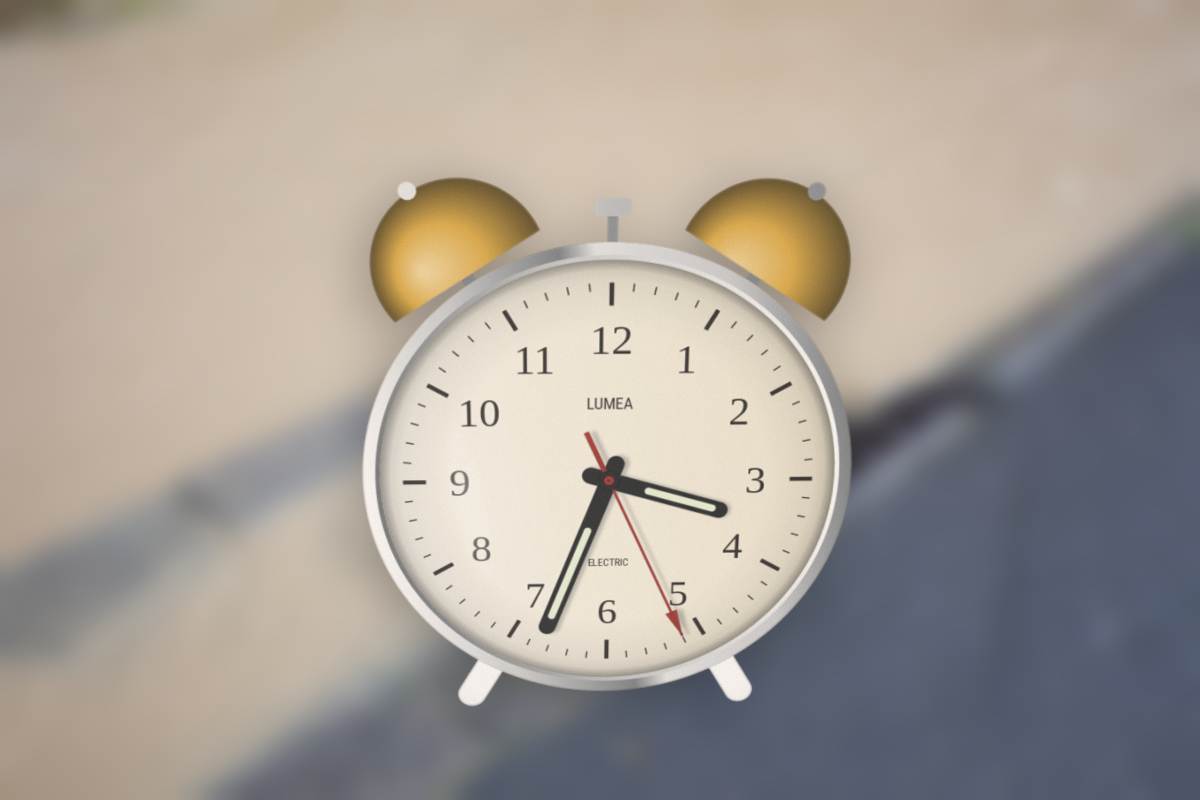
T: 3 h 33 min 26 s
